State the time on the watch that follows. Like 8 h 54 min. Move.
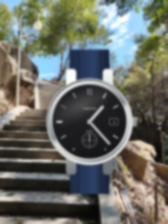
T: 1 h 23 min
